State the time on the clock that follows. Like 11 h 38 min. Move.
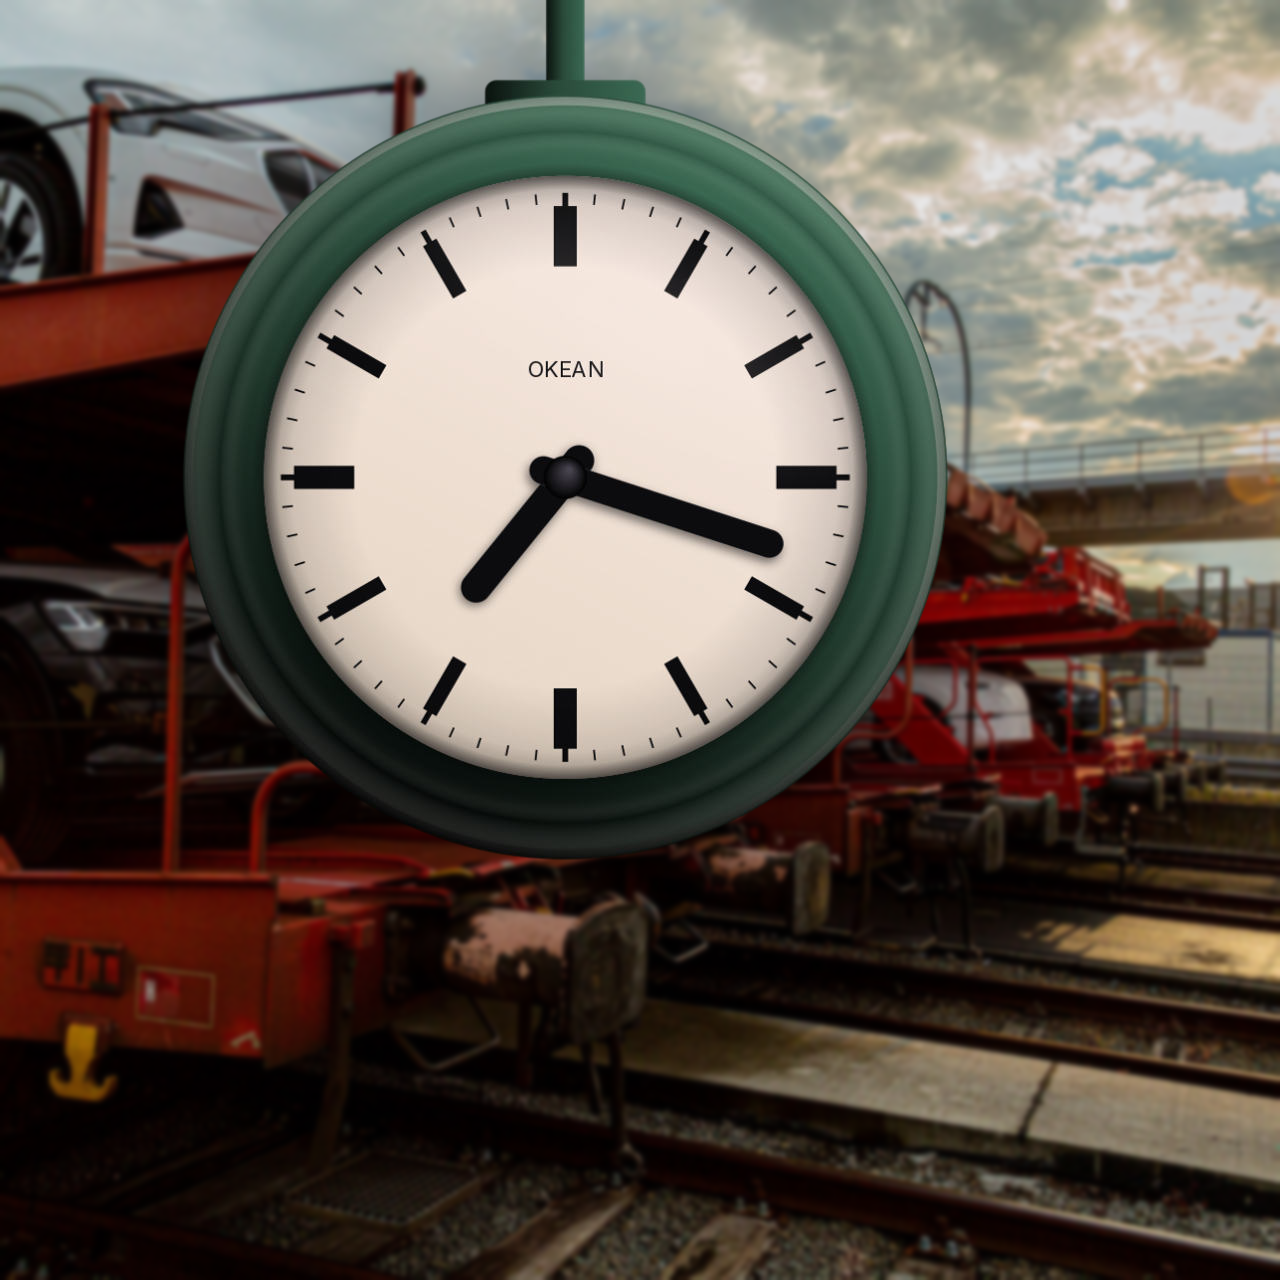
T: 7 h 18 min
